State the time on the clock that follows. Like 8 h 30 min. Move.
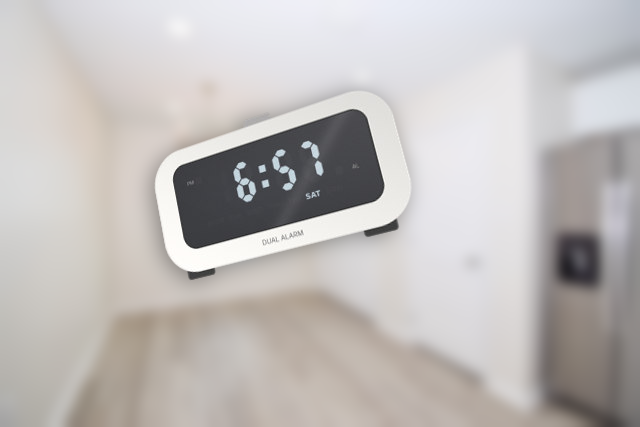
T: 6 h 57 min
